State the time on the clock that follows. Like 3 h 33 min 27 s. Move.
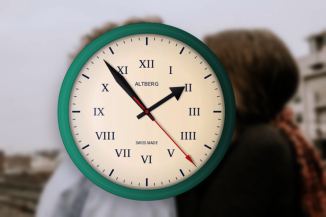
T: 1 h 53 min 23 s
